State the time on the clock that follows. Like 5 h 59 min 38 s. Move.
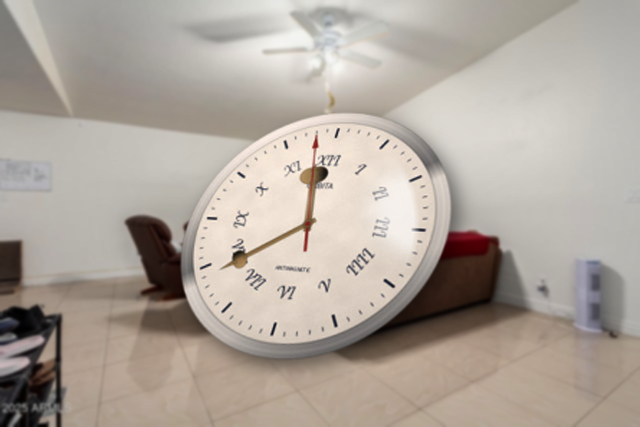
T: 11 h 38 min 58 s
